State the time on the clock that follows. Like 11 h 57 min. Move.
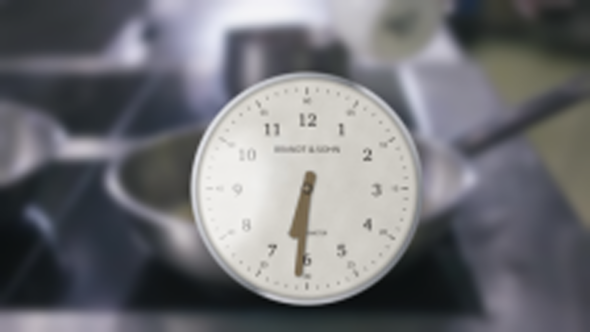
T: 6 h 31 min
